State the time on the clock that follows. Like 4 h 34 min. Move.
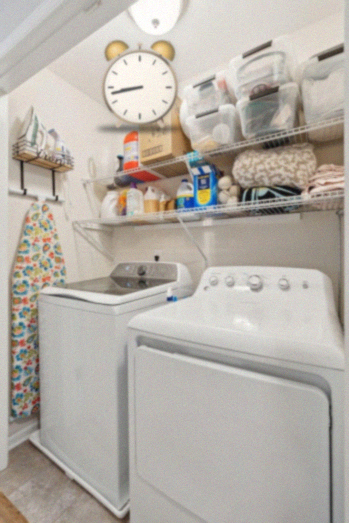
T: 8 h 43 min
